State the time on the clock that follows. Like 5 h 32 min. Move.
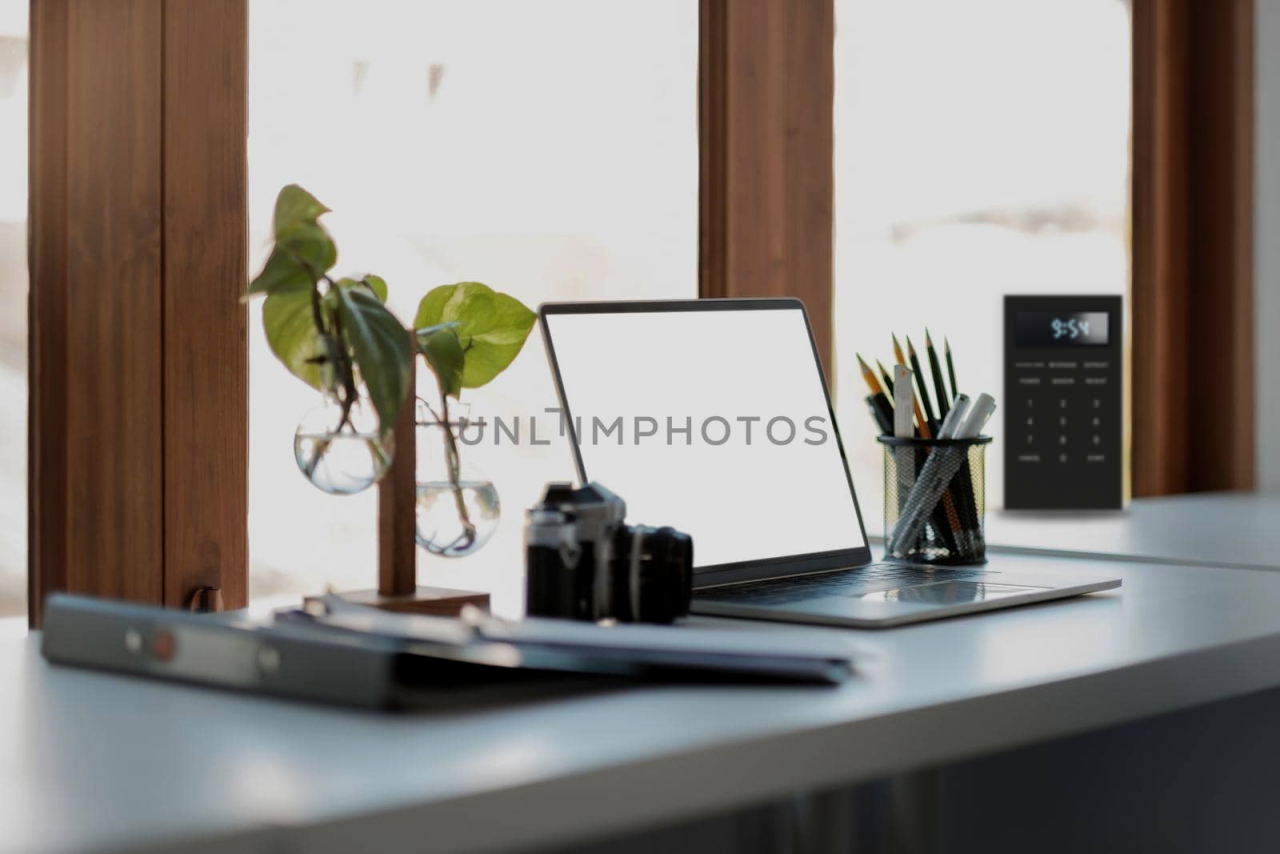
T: 9 h 54 min
